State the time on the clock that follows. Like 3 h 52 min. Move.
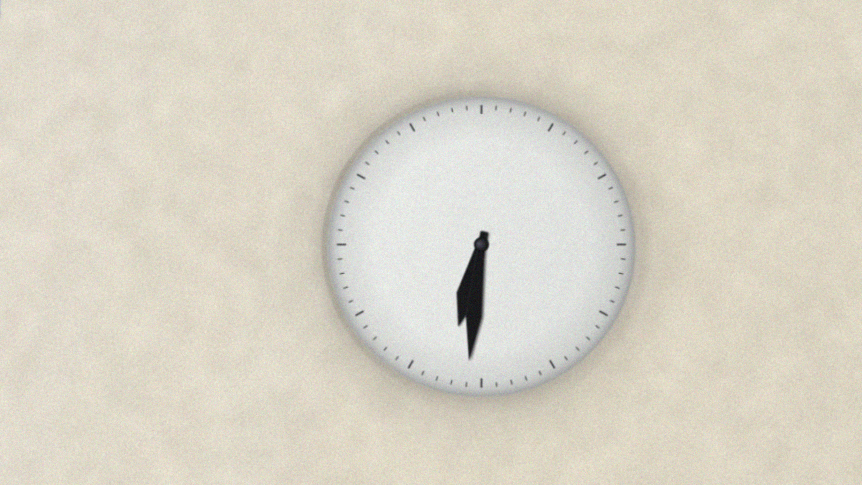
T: 6 h 31 min
